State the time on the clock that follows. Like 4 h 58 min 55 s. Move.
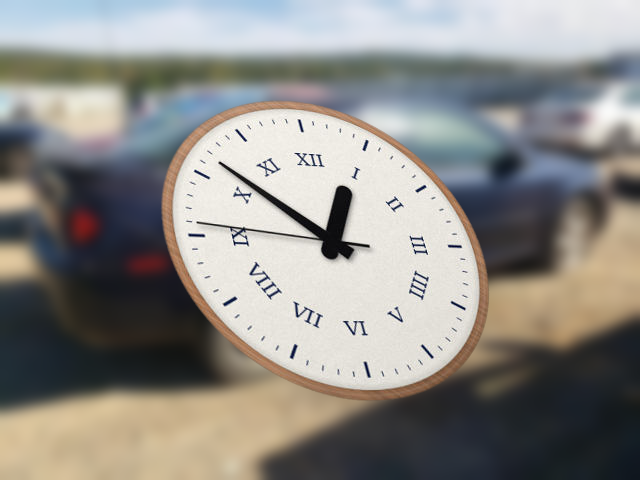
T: 12 h 51 min 46 s
